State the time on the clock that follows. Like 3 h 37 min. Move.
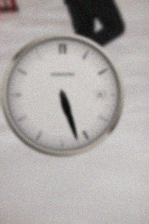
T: 5 h 27 min
